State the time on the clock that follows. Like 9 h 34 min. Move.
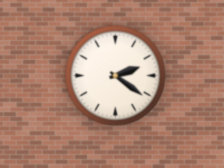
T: 2 h 21 min
